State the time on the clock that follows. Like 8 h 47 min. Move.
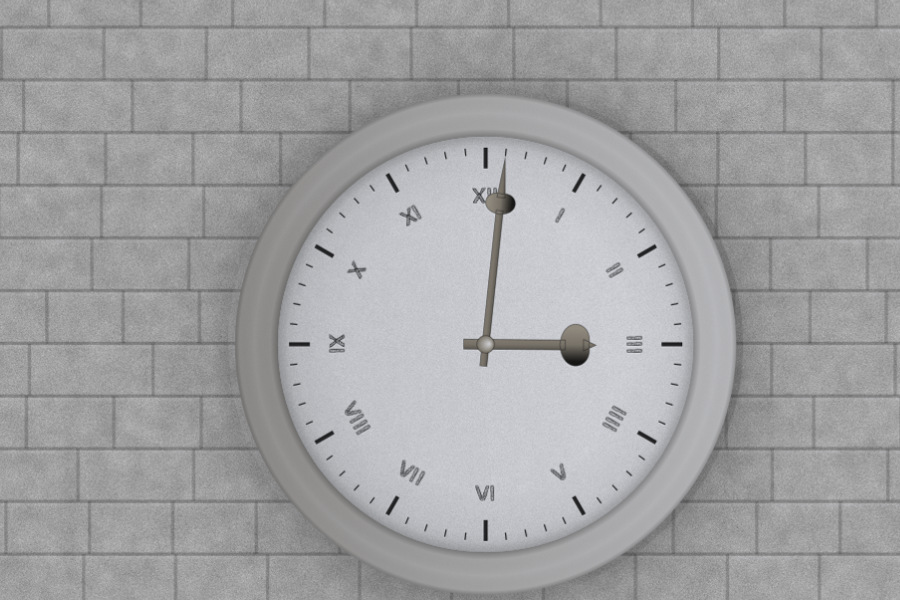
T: 3 h 01 min
